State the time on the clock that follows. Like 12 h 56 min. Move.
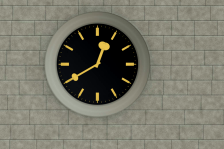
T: 12 h 40 min
